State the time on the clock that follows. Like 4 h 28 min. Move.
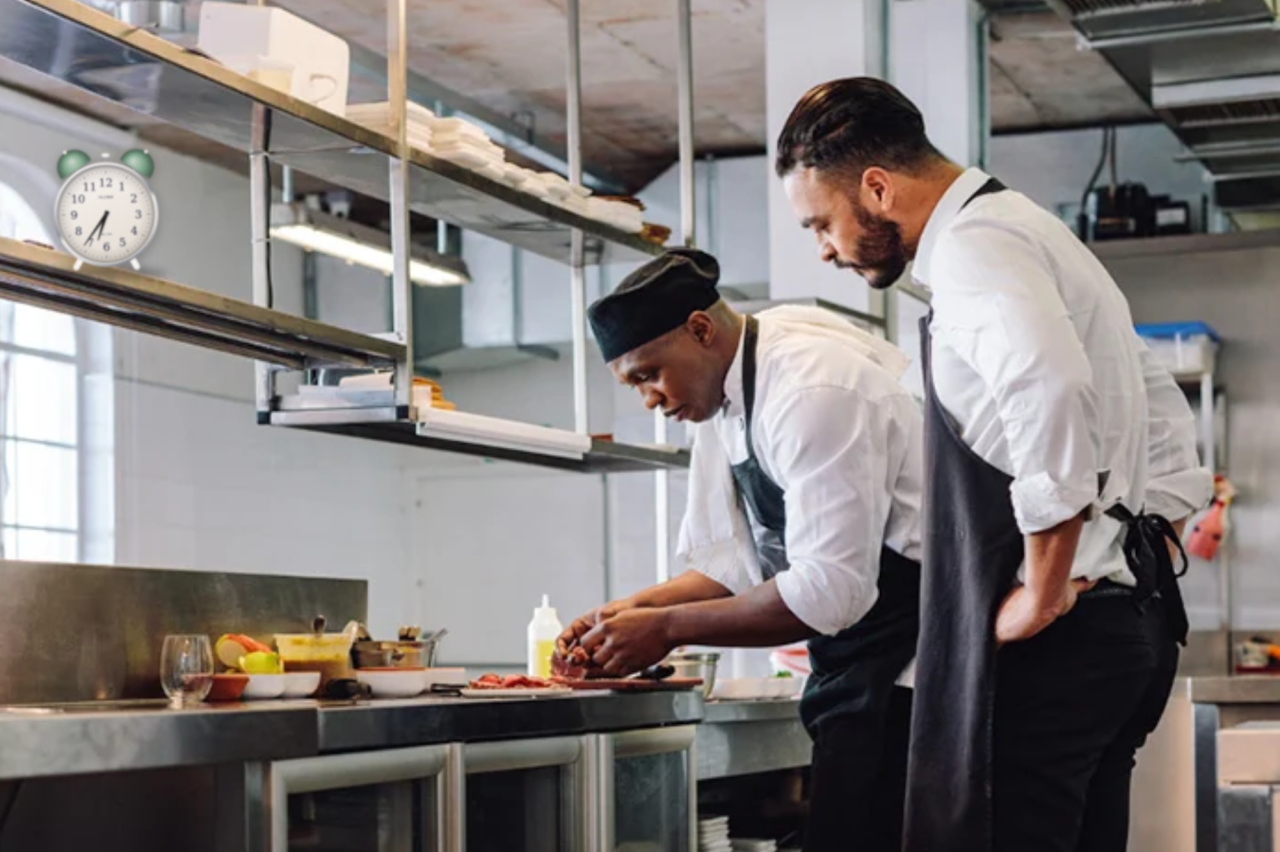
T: 6 h 36 min
